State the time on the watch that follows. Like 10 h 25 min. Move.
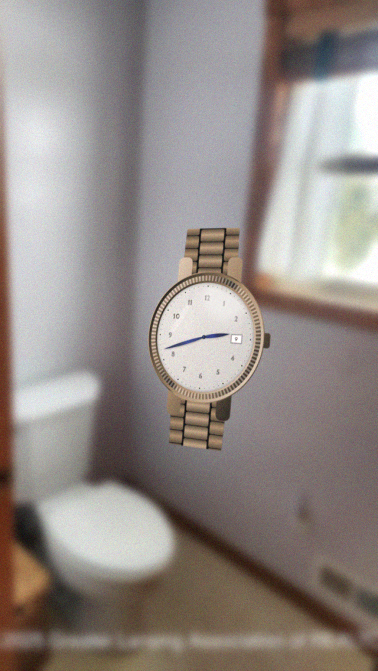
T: 2 h 42 min
